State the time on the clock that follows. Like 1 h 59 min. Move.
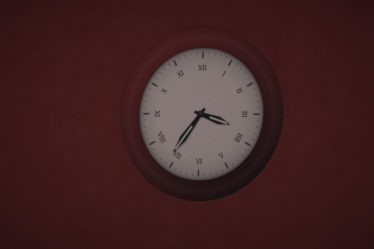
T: 3 h 36 min
